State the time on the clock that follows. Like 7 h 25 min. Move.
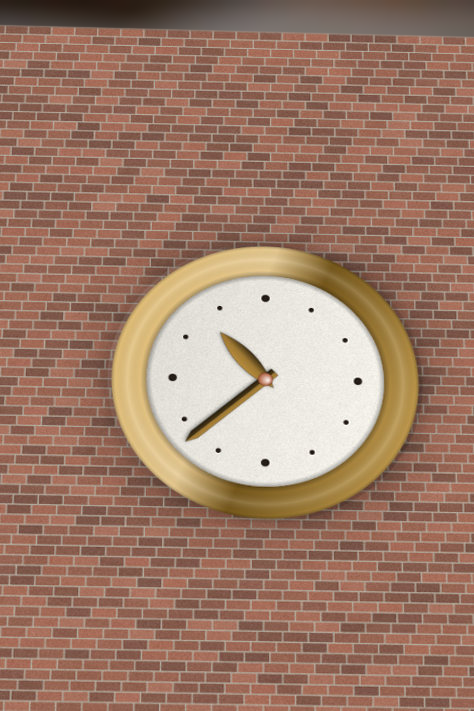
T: 10 h 38 min
